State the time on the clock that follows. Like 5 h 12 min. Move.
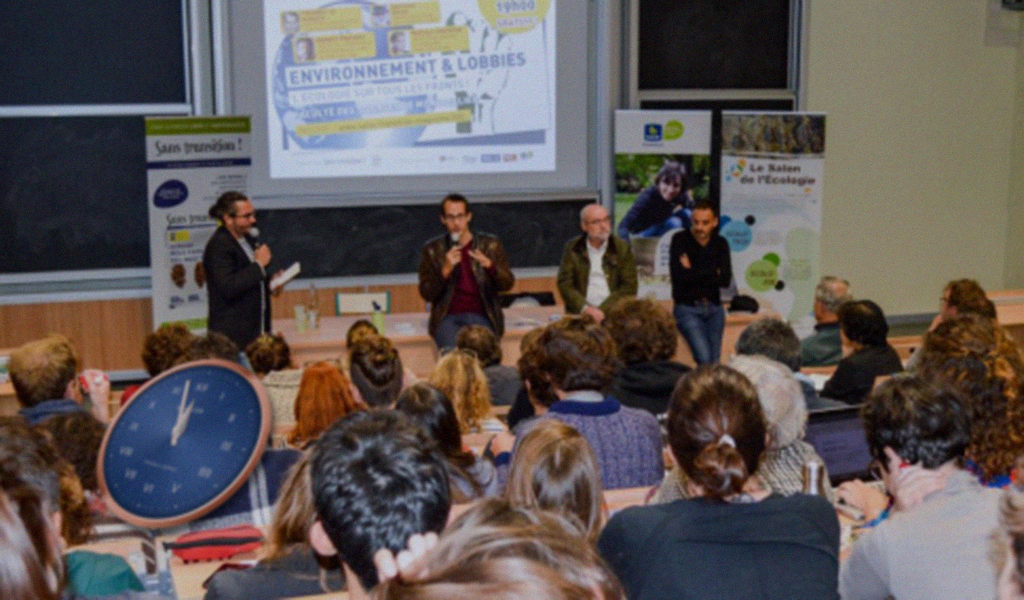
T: 11 h 57 min
